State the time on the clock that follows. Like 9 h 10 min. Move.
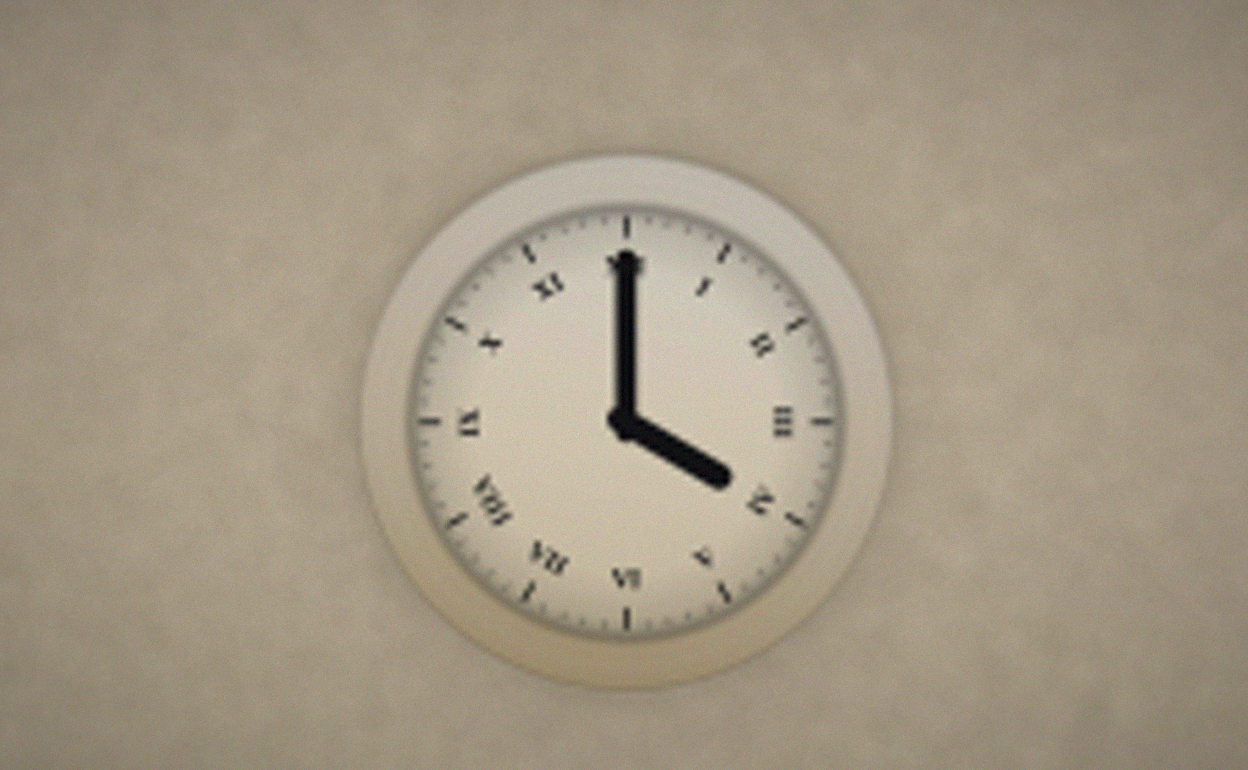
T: 4 h 00 min
